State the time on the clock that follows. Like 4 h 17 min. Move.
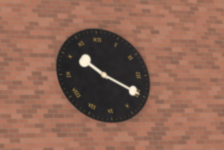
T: 10 h 20 min
